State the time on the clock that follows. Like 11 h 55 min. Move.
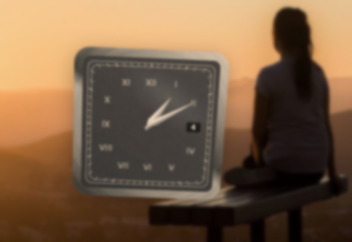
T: 1 h 10 min
